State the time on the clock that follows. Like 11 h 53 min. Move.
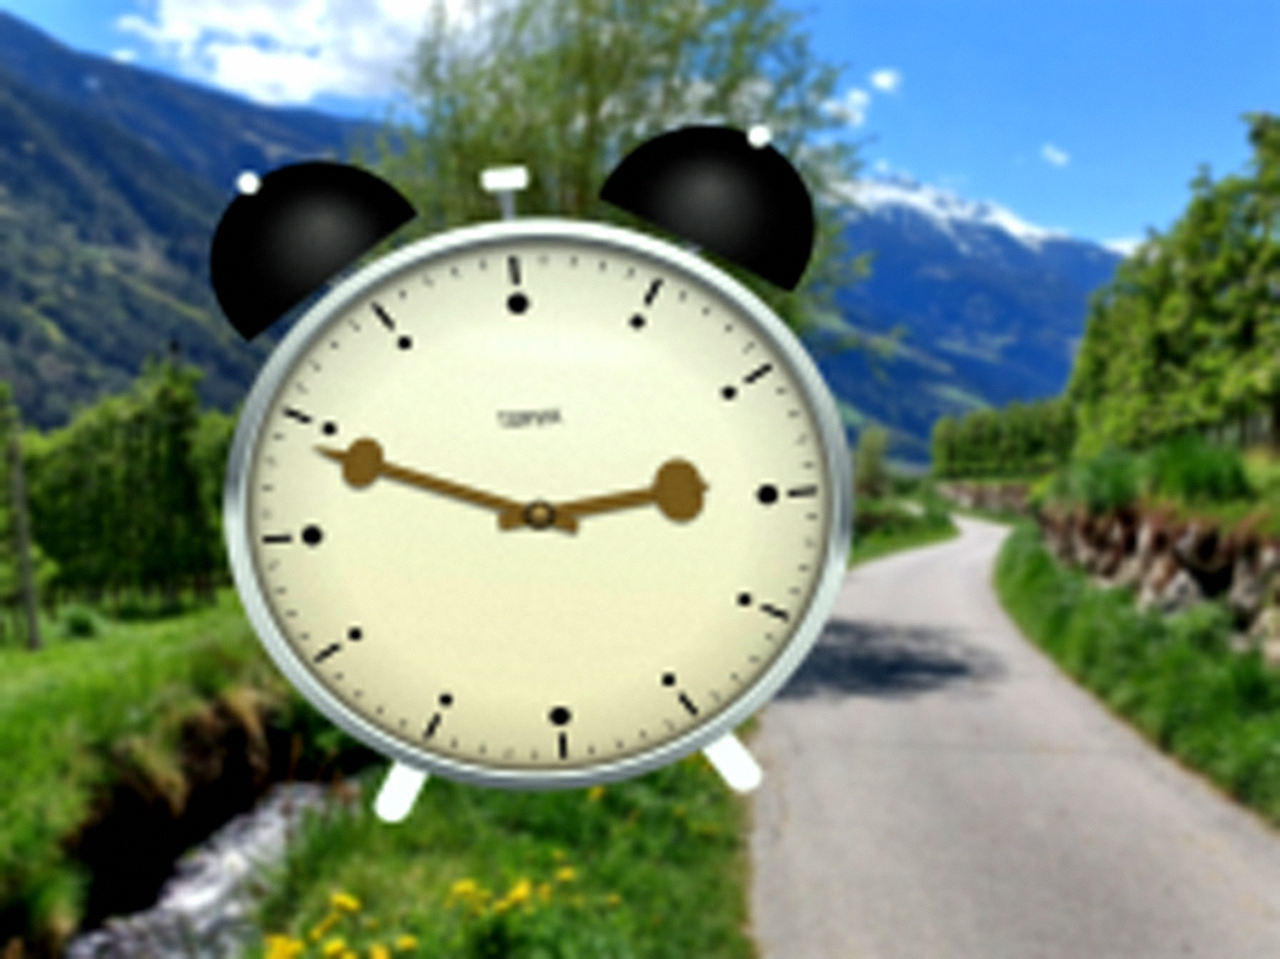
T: 2 h 49 min
